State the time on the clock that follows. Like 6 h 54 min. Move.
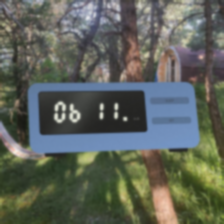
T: 6 h 11 min
